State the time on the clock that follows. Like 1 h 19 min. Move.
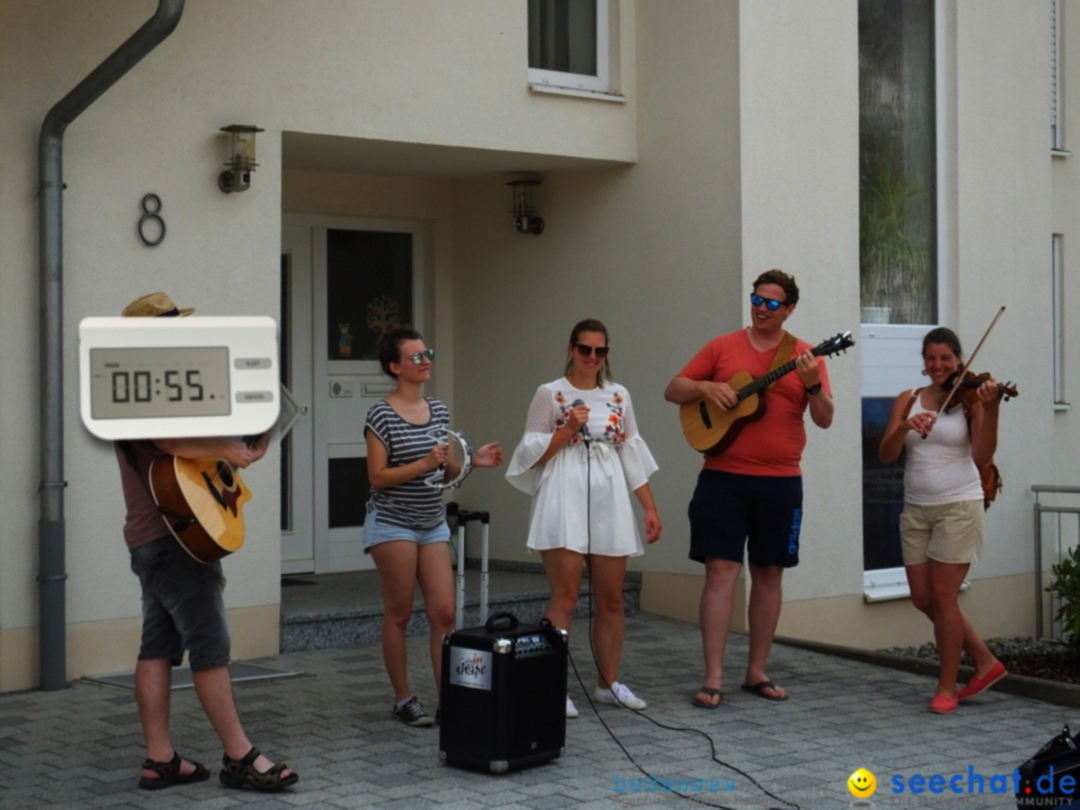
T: 0 h 55 min
